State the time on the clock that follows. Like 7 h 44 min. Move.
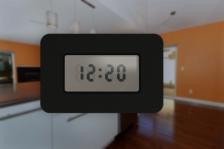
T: 12 h 20 min
